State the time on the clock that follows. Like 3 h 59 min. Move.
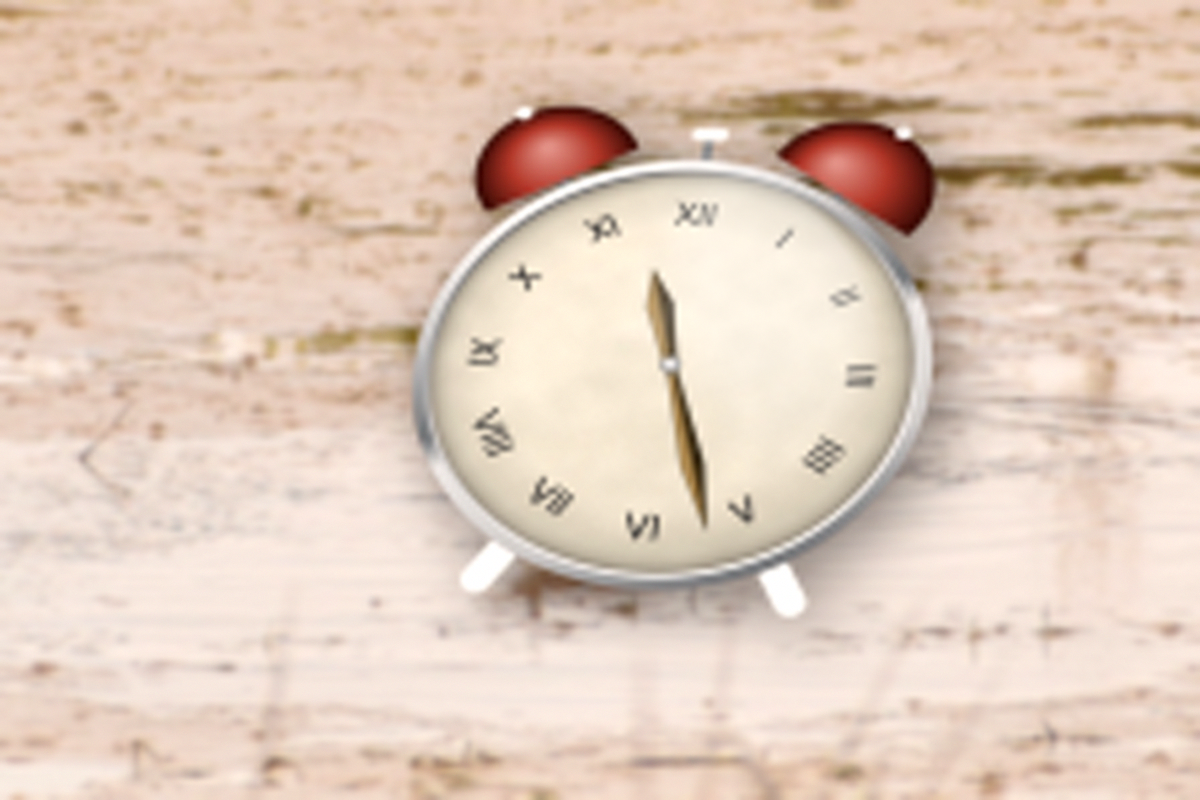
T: 11 h 27 min
